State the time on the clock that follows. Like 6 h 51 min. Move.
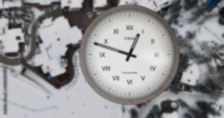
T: 12 h 48 min
